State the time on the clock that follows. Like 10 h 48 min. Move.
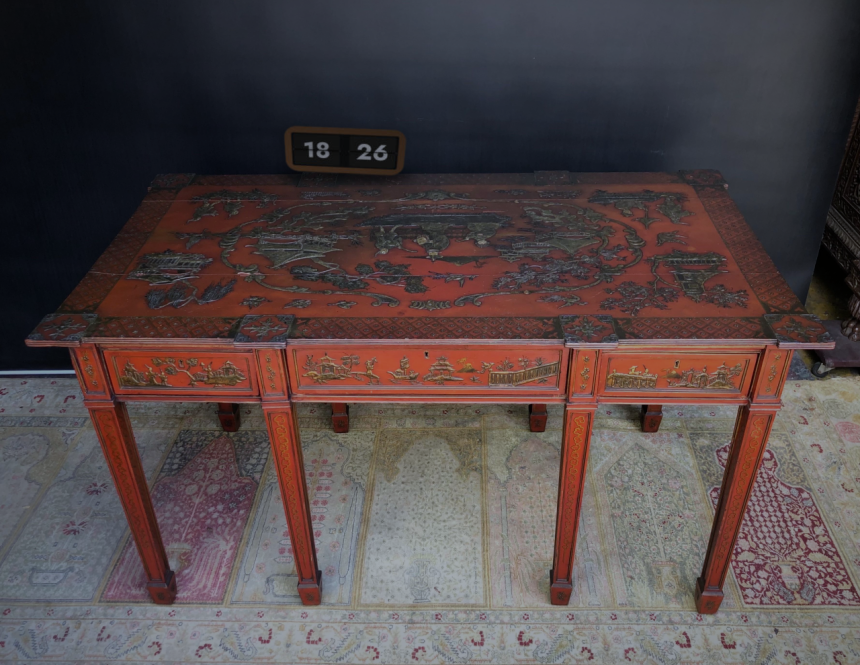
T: 18 h 26 min
